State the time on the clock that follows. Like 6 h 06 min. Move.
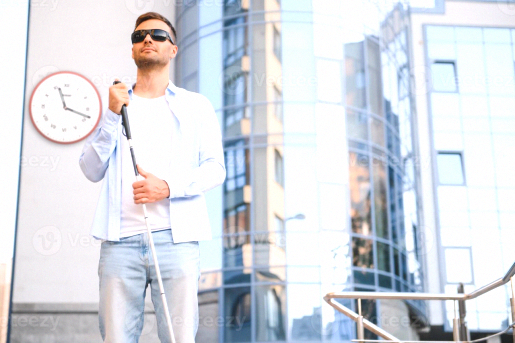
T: 11 h 18 min
